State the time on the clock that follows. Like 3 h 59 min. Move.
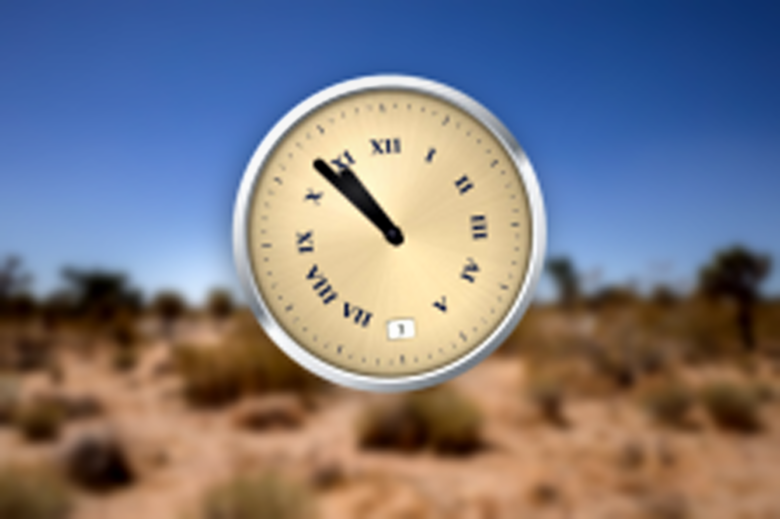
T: 10 h 53 min
